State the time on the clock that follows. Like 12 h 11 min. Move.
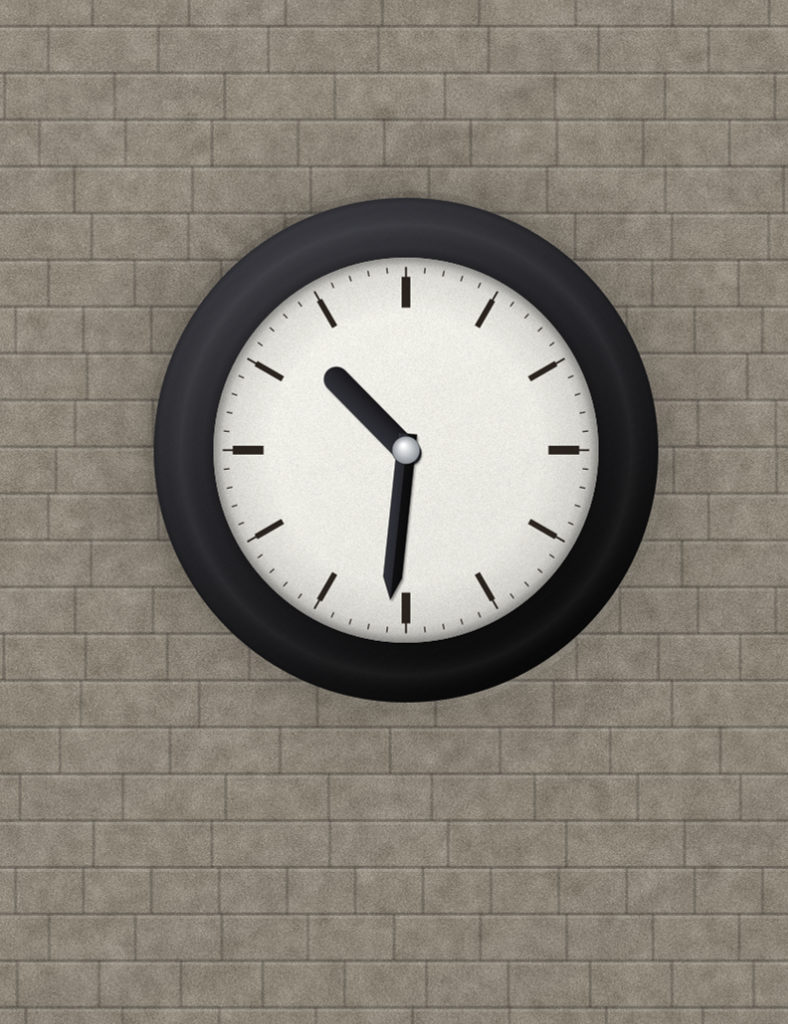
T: 10 h 31 min
